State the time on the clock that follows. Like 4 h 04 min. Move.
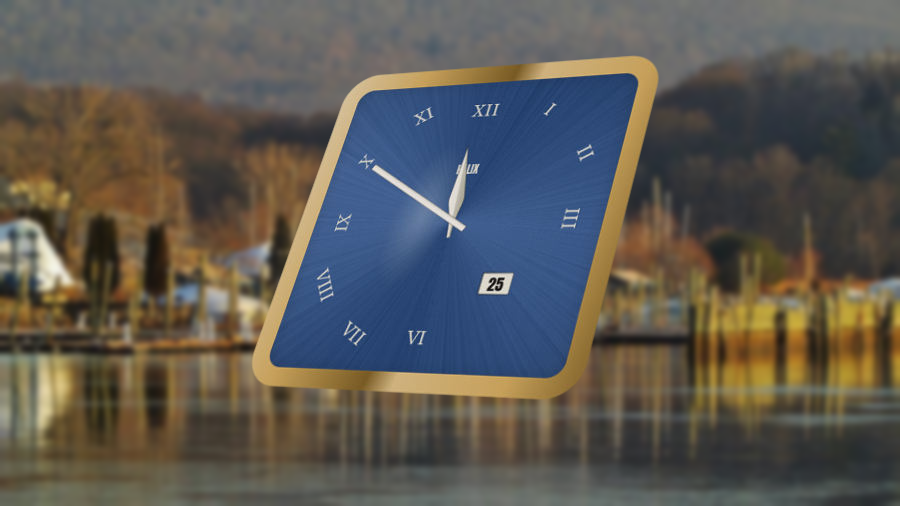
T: 11 h 50 min
